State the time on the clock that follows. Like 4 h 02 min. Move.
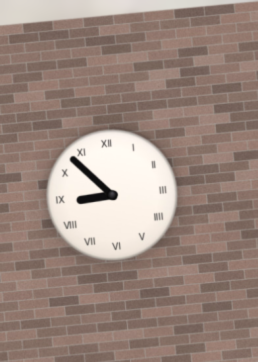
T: 8 h 53 min
